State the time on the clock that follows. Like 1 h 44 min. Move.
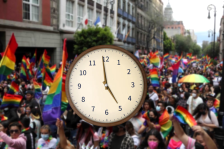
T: 4 h 59 min
